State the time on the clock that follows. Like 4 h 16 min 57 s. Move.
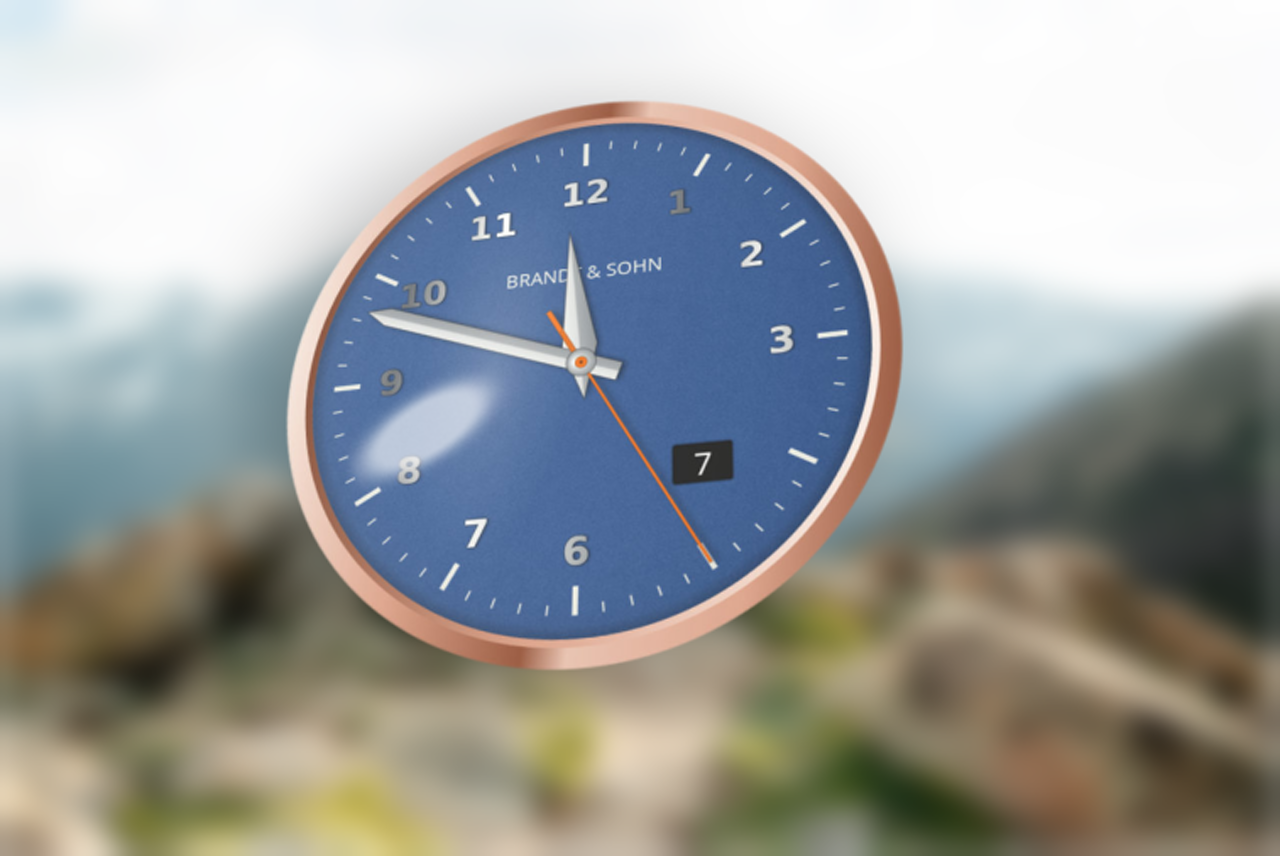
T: 11 h 48 min 25 s
